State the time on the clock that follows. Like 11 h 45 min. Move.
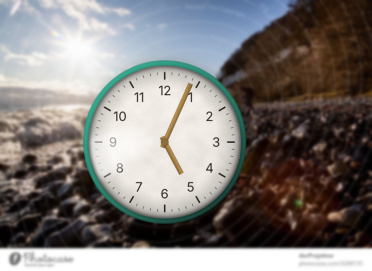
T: 5 h 04 min
